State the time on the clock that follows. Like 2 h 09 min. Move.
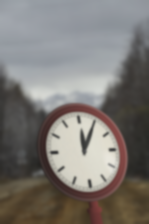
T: 12 h 05 min
